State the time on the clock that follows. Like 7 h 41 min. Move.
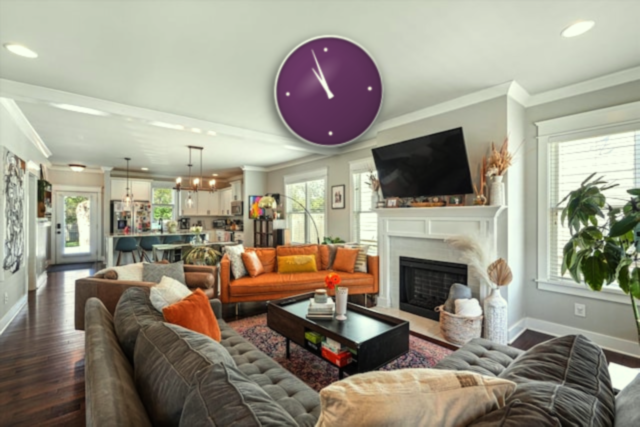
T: 10 h 57 min
